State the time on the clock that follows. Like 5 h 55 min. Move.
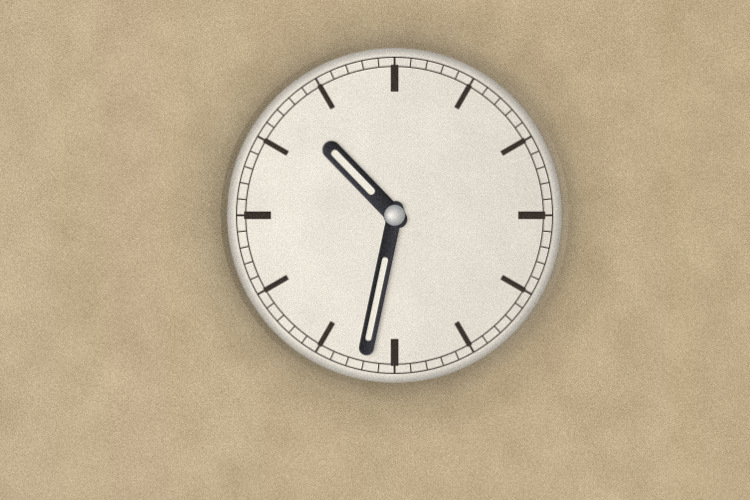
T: 10 h 32 min
